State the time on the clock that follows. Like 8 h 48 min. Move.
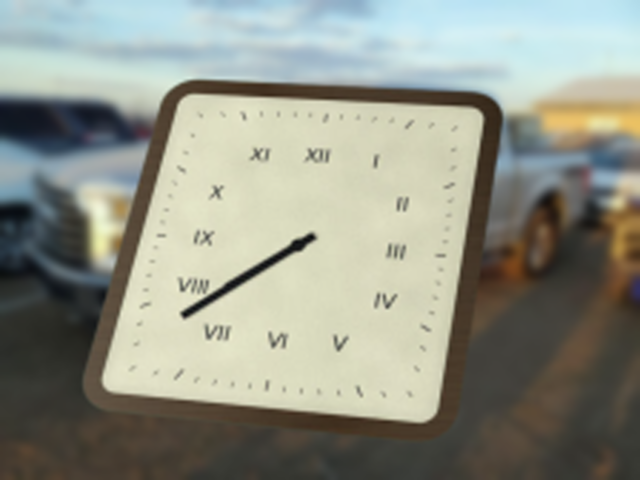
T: 7 h 38 min
